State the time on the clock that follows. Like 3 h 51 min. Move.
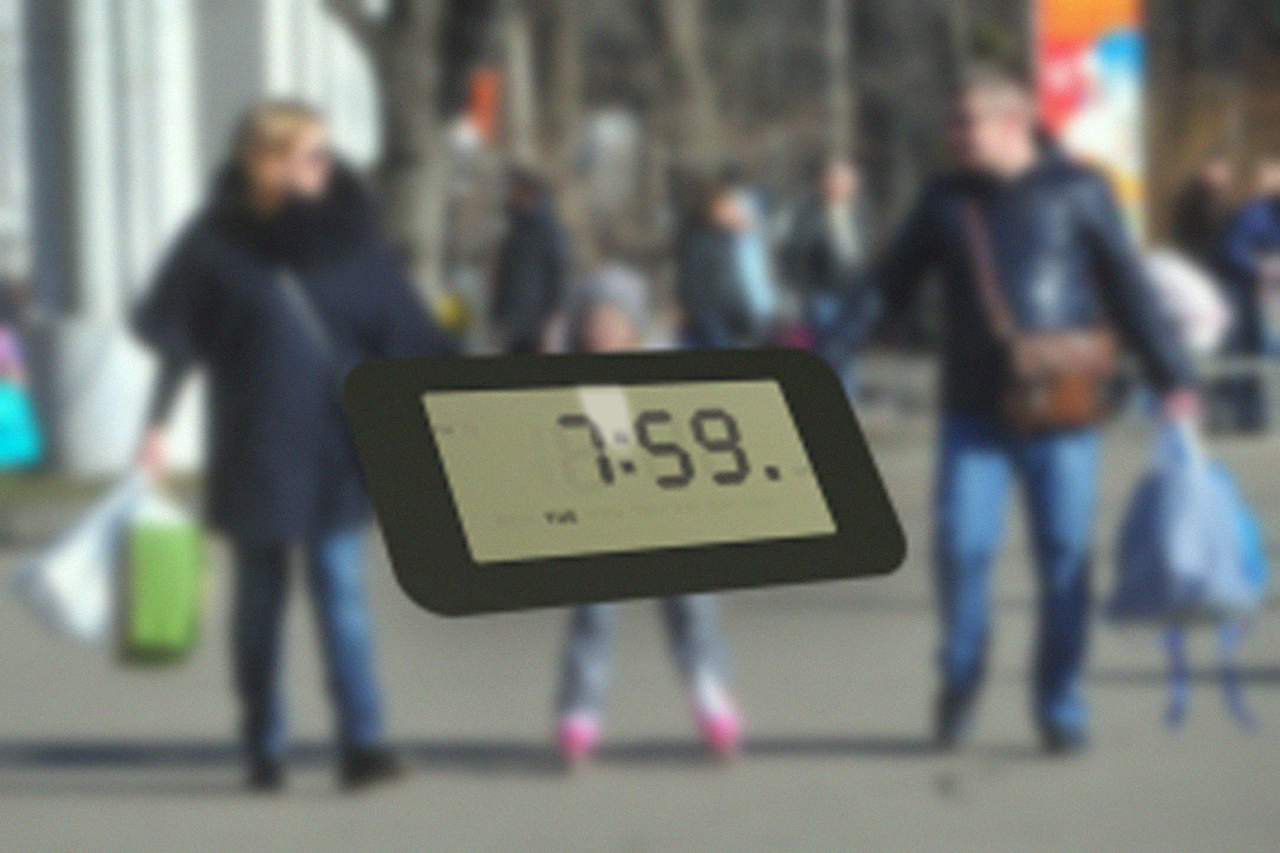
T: 7 h 59 min
